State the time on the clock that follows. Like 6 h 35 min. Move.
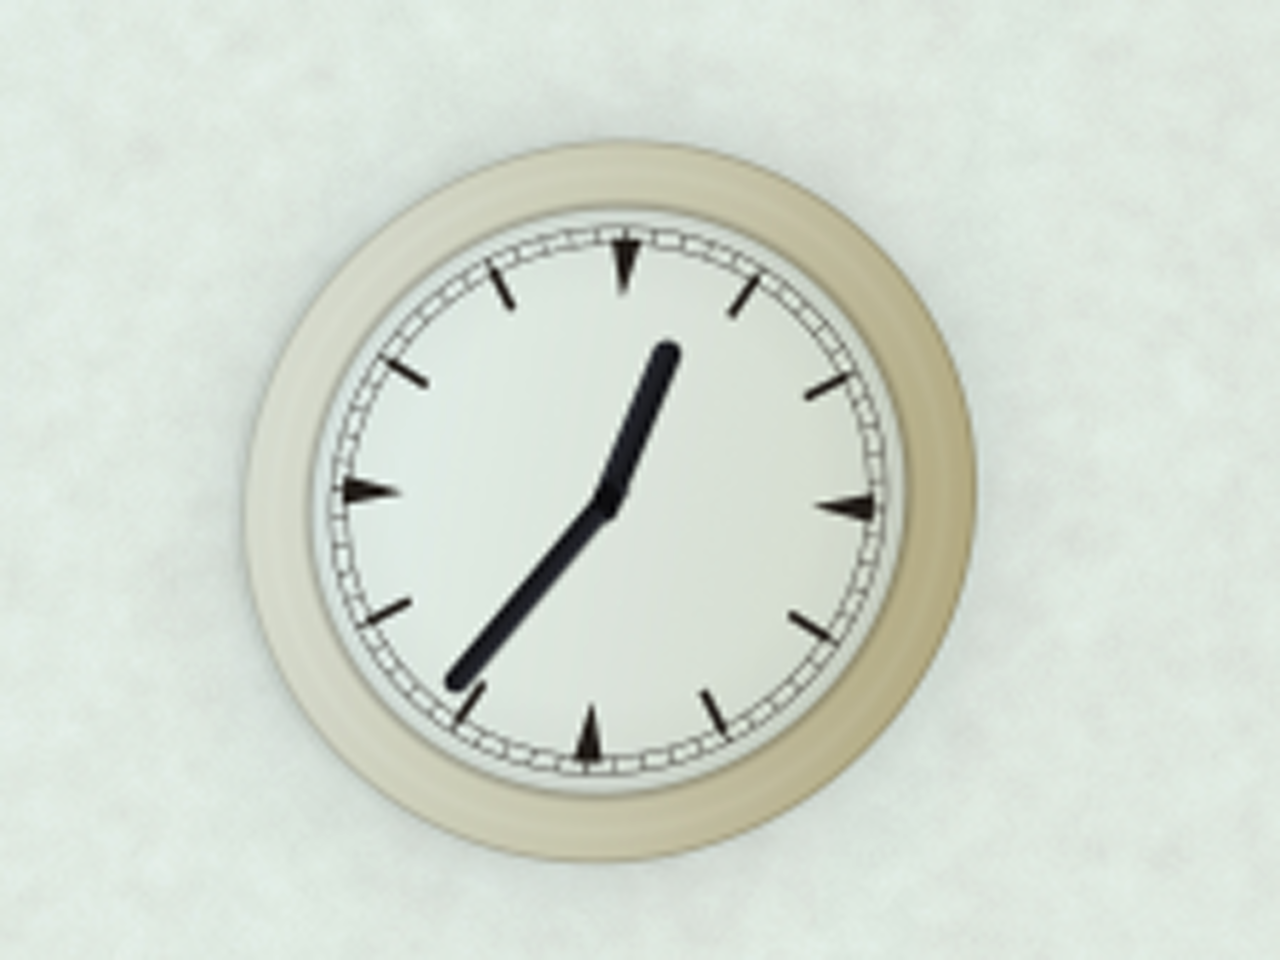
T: 12 h 36 min
